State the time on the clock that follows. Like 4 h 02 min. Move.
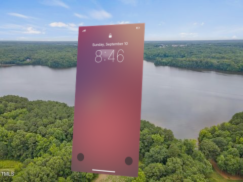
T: 8 h 46 min
